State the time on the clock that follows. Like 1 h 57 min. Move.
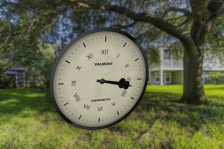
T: 3 h 17 min
